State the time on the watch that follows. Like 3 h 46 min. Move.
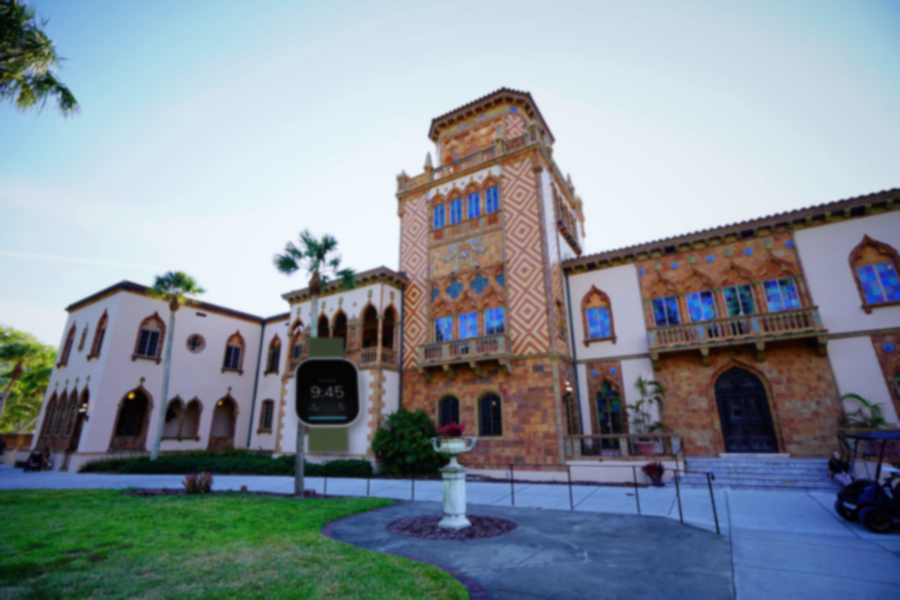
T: 9 h 45 min
